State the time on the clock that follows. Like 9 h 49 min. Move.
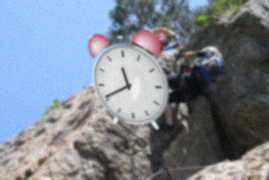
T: 11 h 41 min
